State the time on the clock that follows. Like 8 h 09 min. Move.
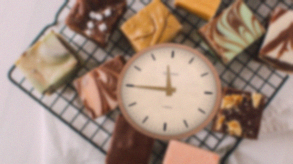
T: 11 h 45 min
